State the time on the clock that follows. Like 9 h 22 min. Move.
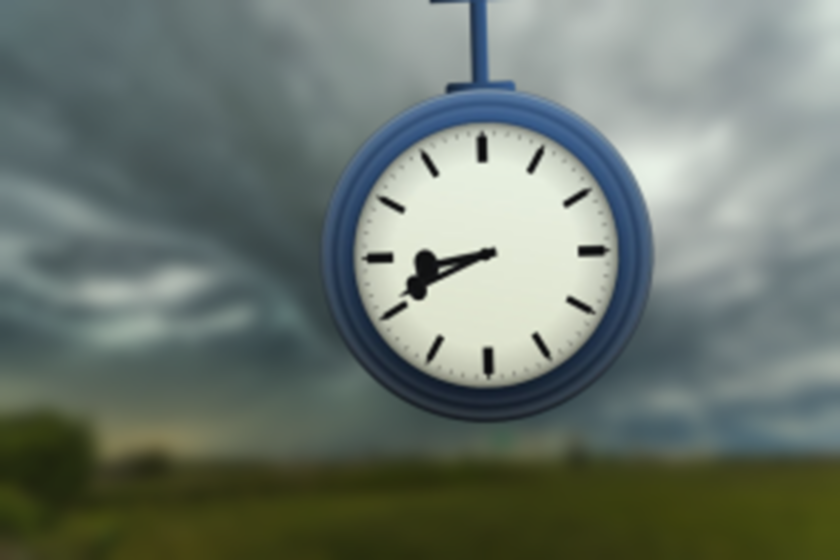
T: 8 h 41 min
